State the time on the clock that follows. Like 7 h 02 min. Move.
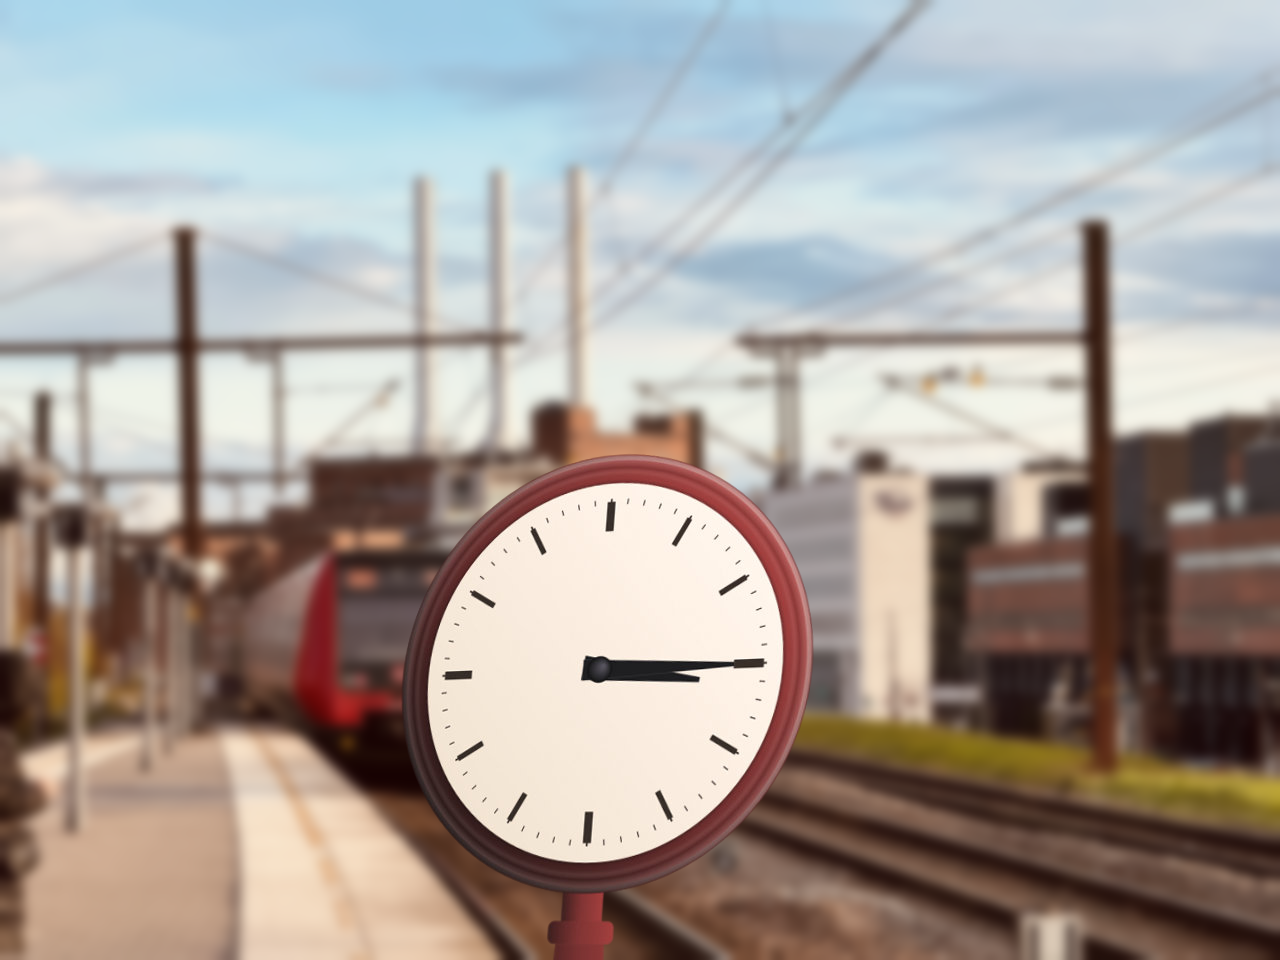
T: 3 h 15 min
